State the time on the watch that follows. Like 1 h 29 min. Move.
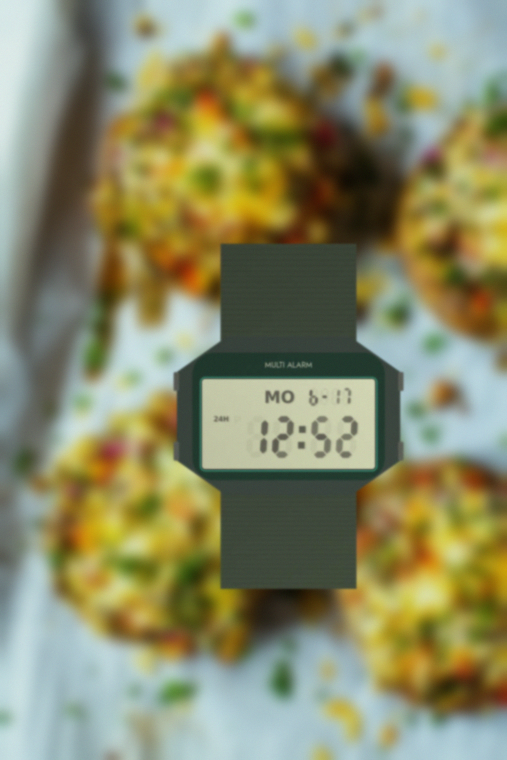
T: 12 h 52 min
